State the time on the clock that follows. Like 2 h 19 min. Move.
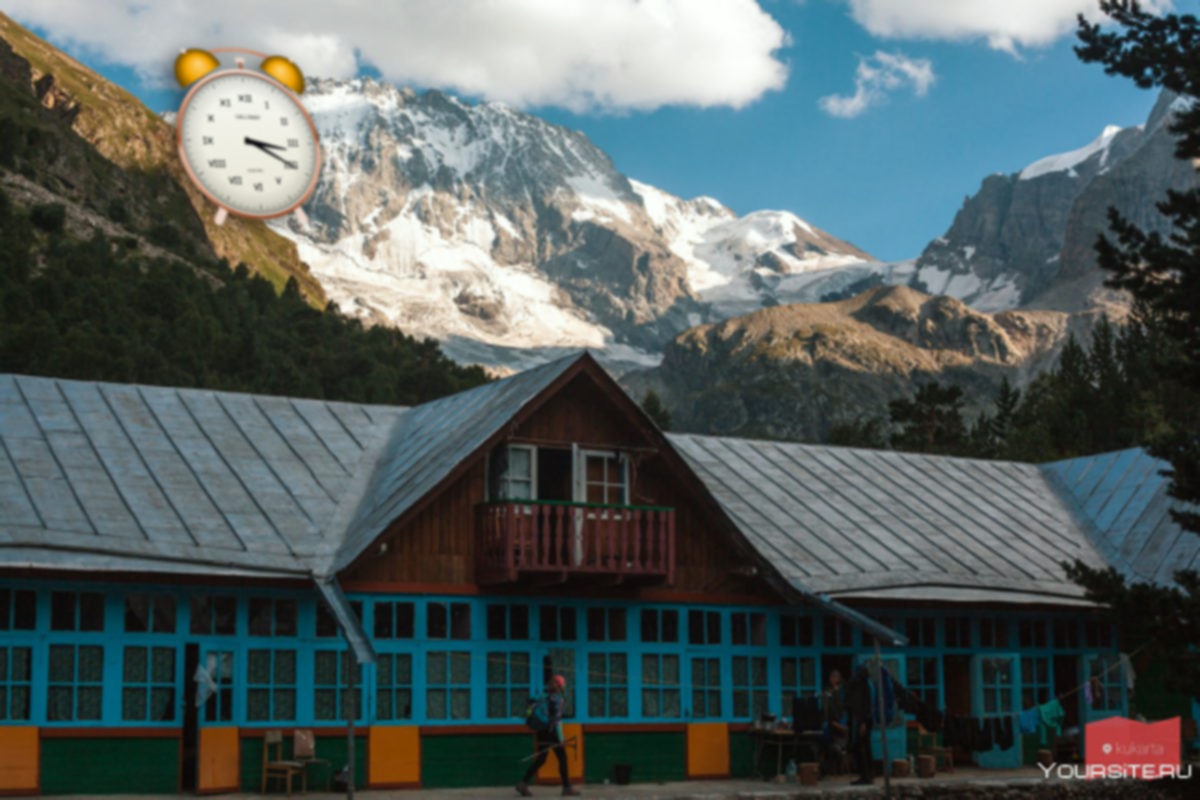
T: 3 h 20 min
